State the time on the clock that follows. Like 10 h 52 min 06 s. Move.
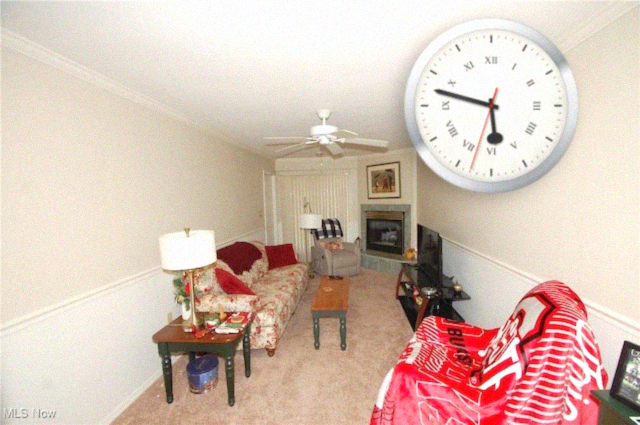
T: 5 h 47 min 33 s
